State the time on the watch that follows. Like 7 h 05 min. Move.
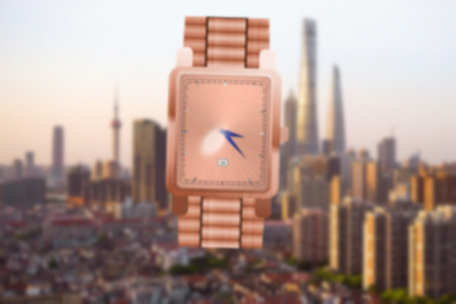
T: 3 h 23 min
